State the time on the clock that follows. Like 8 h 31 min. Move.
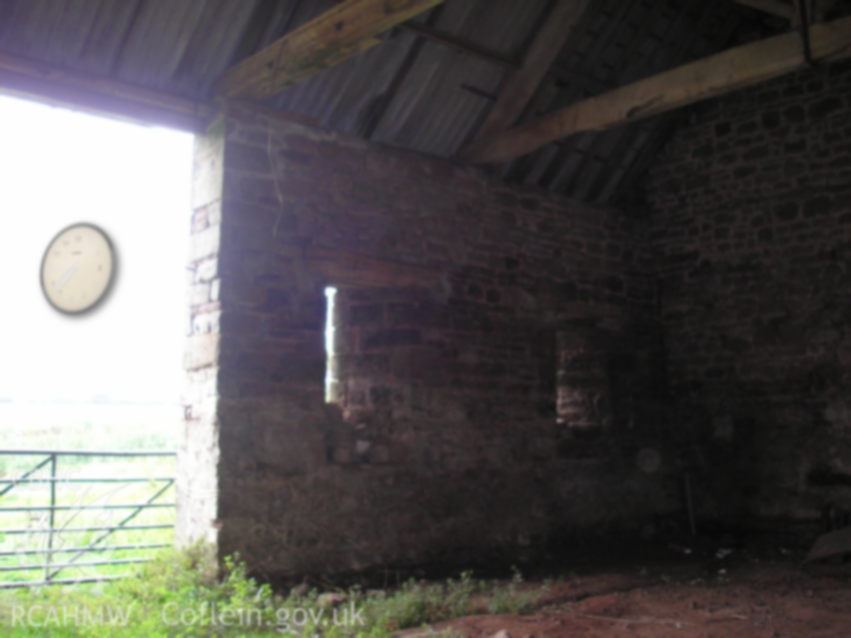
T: 7 h 37 min
